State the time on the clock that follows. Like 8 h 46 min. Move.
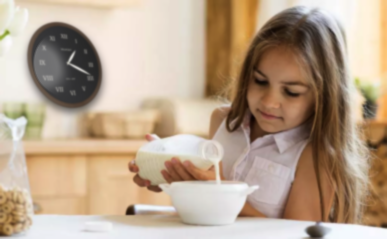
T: 1 h 19 min
